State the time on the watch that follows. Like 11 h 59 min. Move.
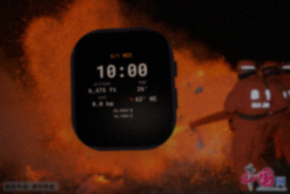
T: 10 h 00 min
